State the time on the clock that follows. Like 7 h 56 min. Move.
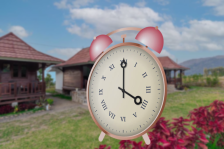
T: 4 h 00 min
